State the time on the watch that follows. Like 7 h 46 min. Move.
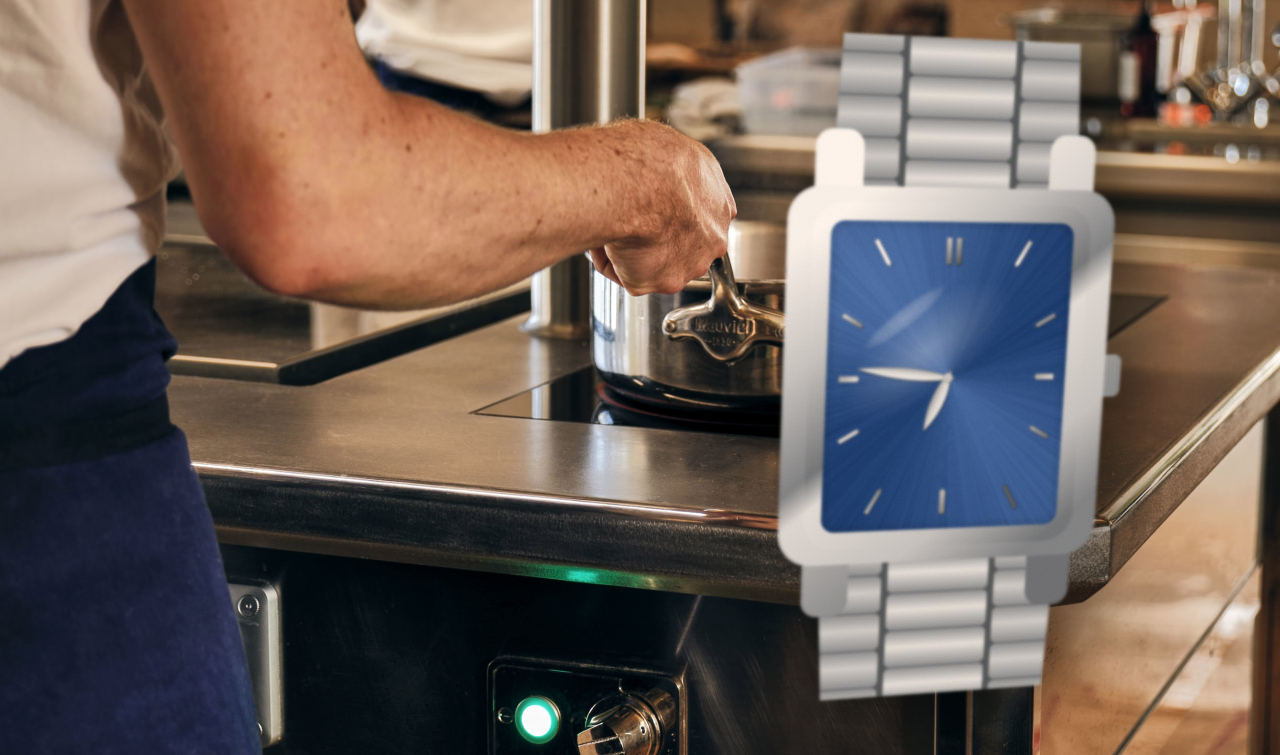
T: 6 h 46 min
